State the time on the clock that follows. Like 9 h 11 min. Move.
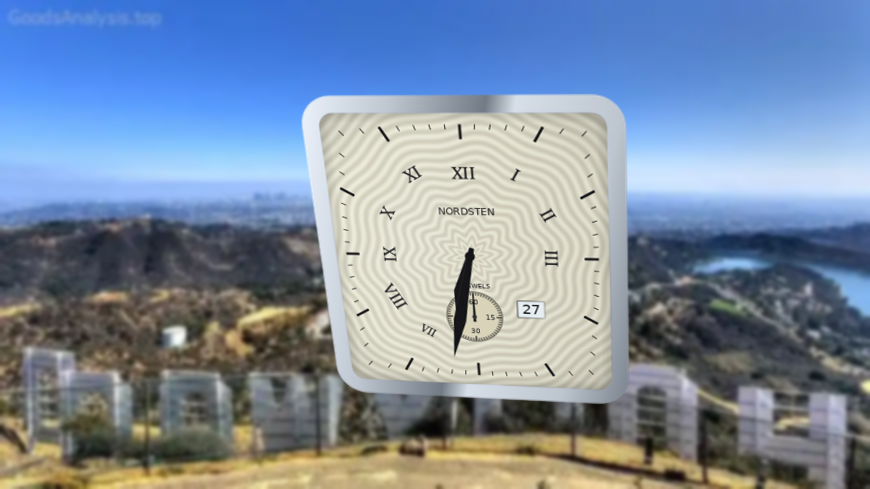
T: 6 h 32 min
